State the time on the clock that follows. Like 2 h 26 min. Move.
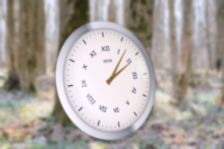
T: 2 h 07 min
